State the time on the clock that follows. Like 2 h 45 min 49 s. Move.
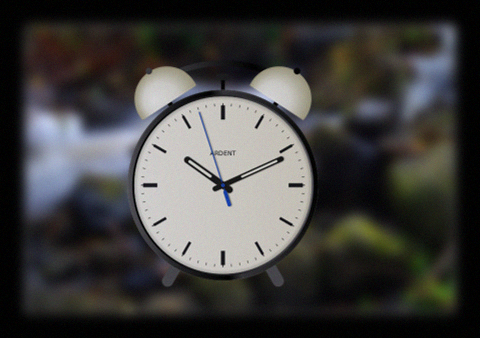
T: 10 h 10 min 57 s
